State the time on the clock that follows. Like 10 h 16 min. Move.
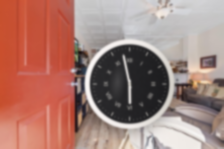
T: 5 h 58 min
